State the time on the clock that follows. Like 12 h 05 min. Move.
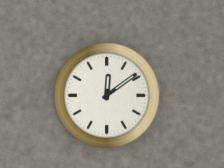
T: 12 h 09 min
